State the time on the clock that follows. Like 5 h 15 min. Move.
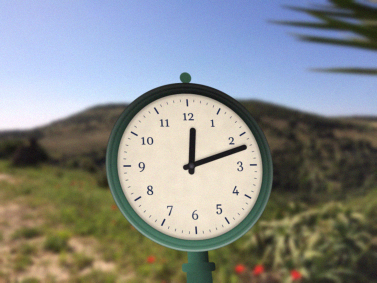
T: 12 h 12 min
